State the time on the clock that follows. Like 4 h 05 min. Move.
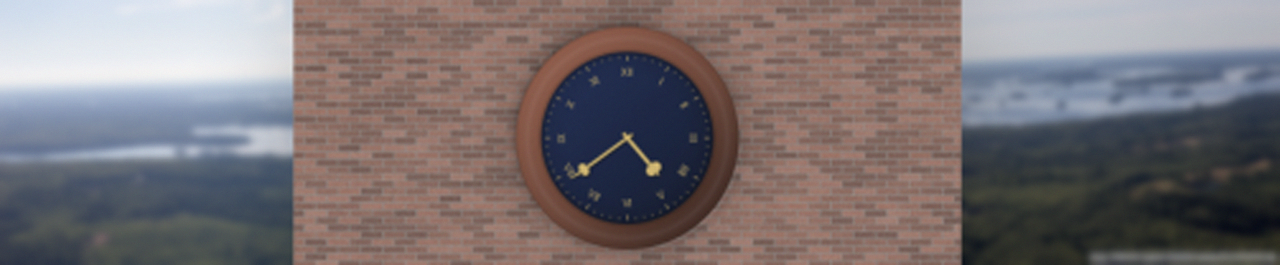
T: 4 h 39 min
